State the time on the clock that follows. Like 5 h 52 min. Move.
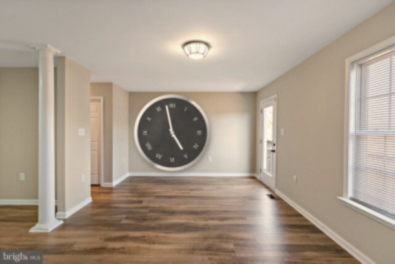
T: 4 h 58 min
